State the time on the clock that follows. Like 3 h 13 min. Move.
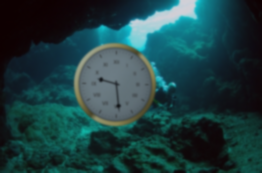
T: 9 h 29 min
